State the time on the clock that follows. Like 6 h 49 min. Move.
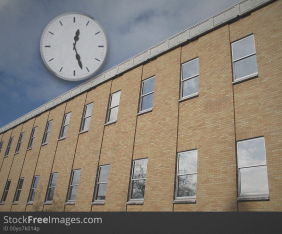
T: 12 h 27 min
